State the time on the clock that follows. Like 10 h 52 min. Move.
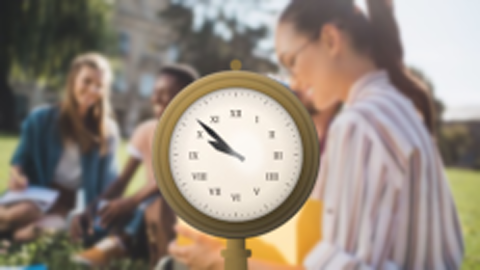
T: 9 h 52 min
